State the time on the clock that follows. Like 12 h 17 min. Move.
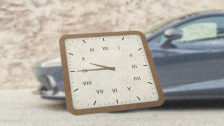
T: 9 h 45 min
